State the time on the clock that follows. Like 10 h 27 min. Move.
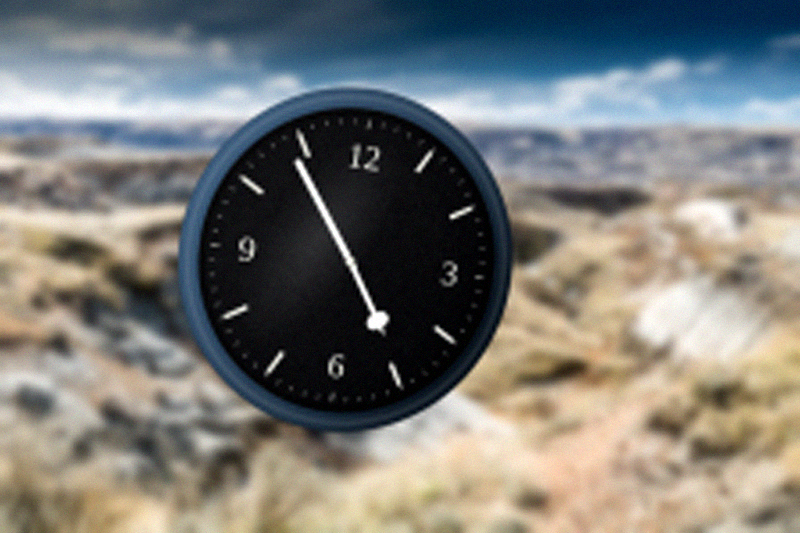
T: 4 h 54 min
